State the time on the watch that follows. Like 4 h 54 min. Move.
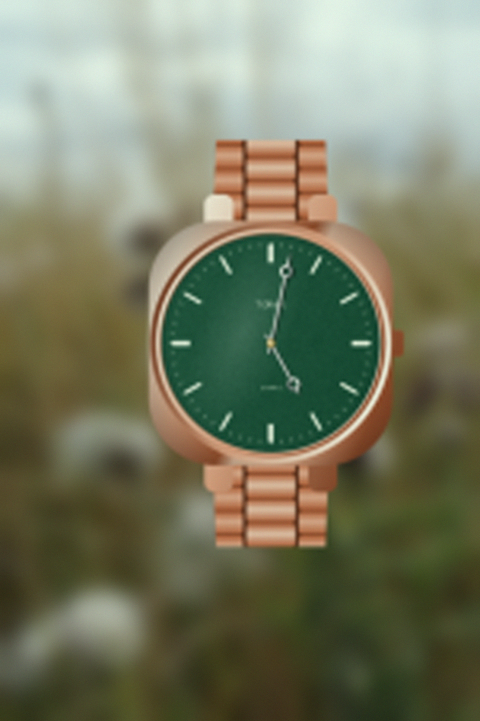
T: 5 h 02 min
